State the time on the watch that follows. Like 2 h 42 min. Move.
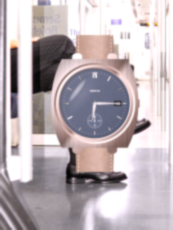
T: 6 h 15 min
